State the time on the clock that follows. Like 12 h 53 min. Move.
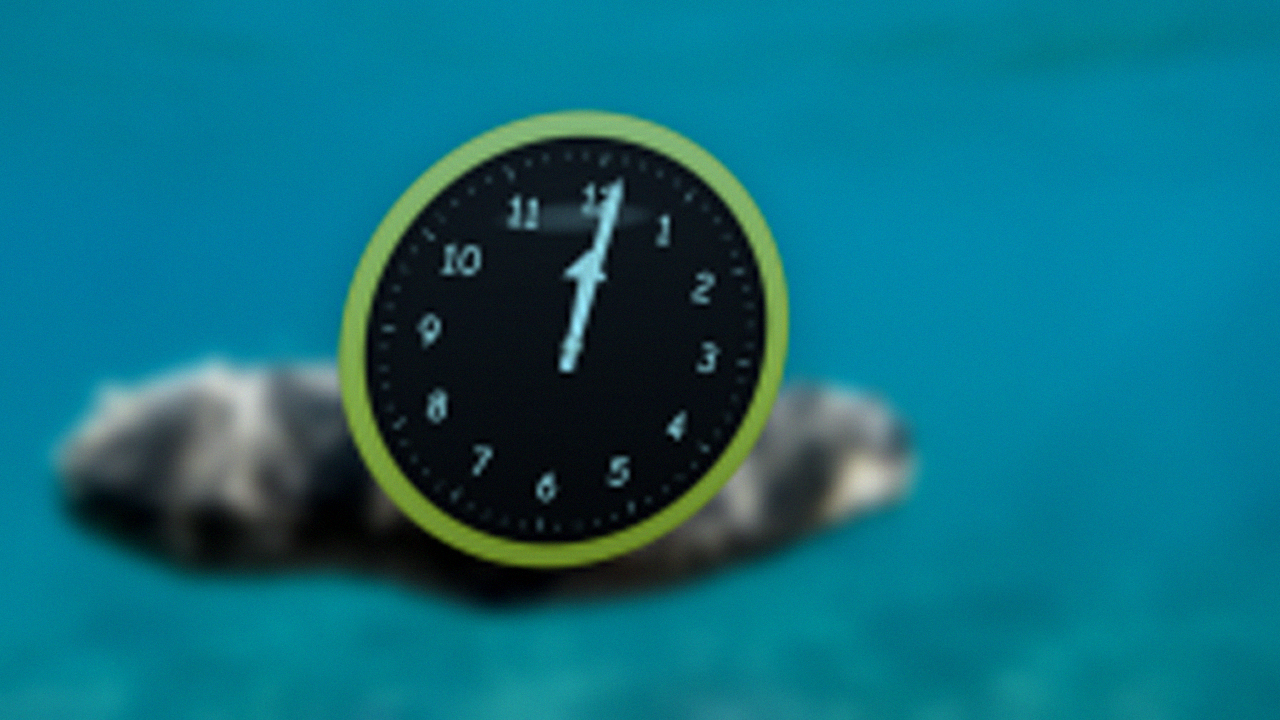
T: 12 h 01 min
